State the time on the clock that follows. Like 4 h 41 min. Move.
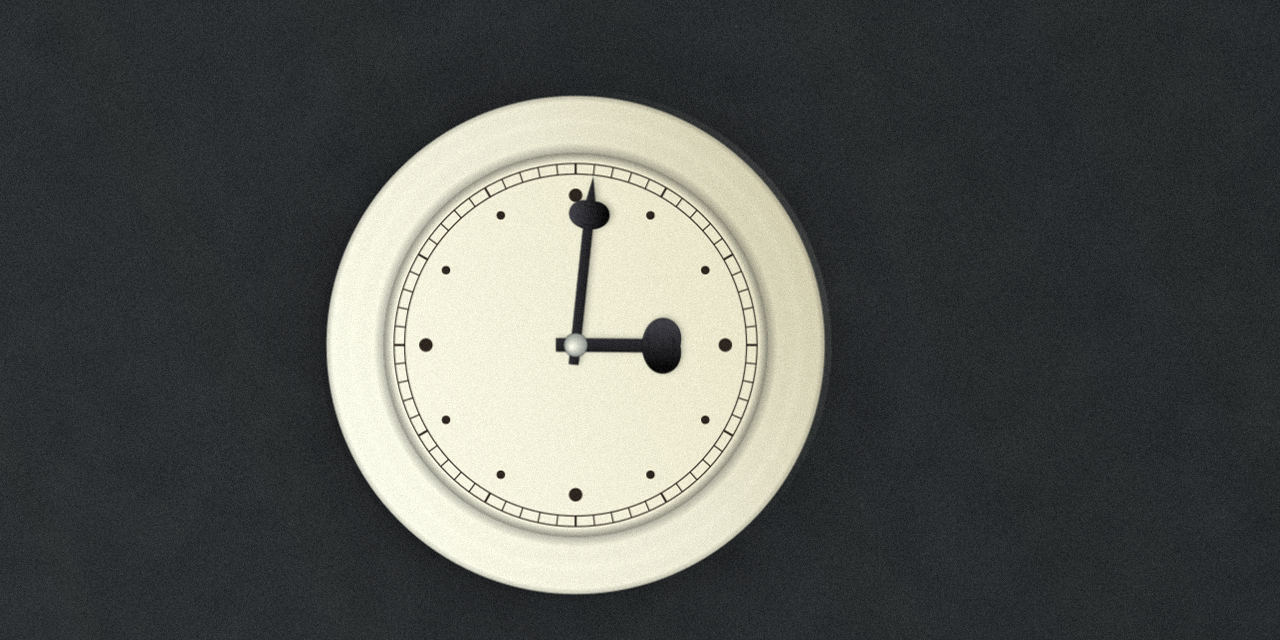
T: 3 h 01 min
